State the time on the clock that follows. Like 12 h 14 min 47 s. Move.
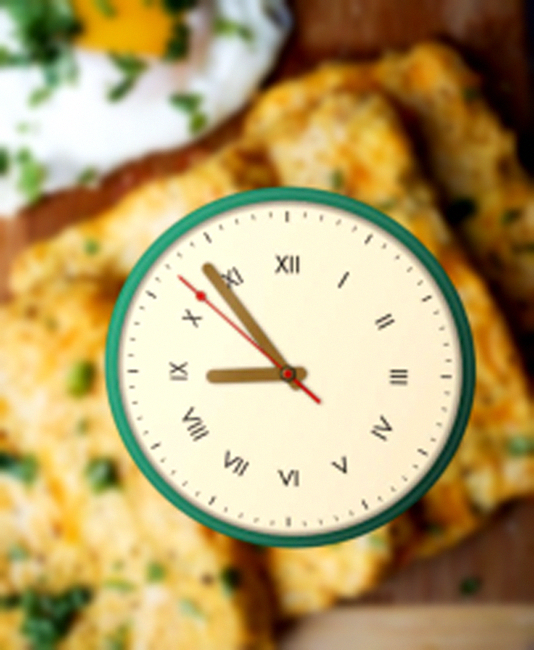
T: 8 h 53 min 52 s
